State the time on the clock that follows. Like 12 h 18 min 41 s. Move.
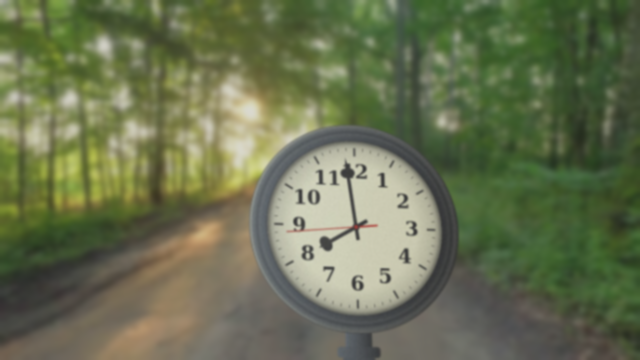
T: 7 h 58 min 44 s
